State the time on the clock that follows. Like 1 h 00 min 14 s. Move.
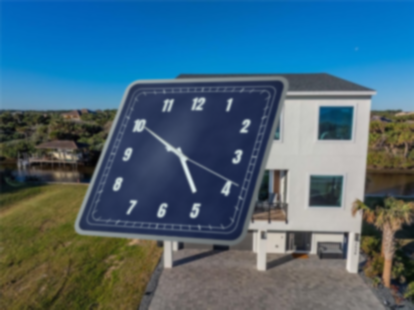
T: 4 h 50 min 19 s
